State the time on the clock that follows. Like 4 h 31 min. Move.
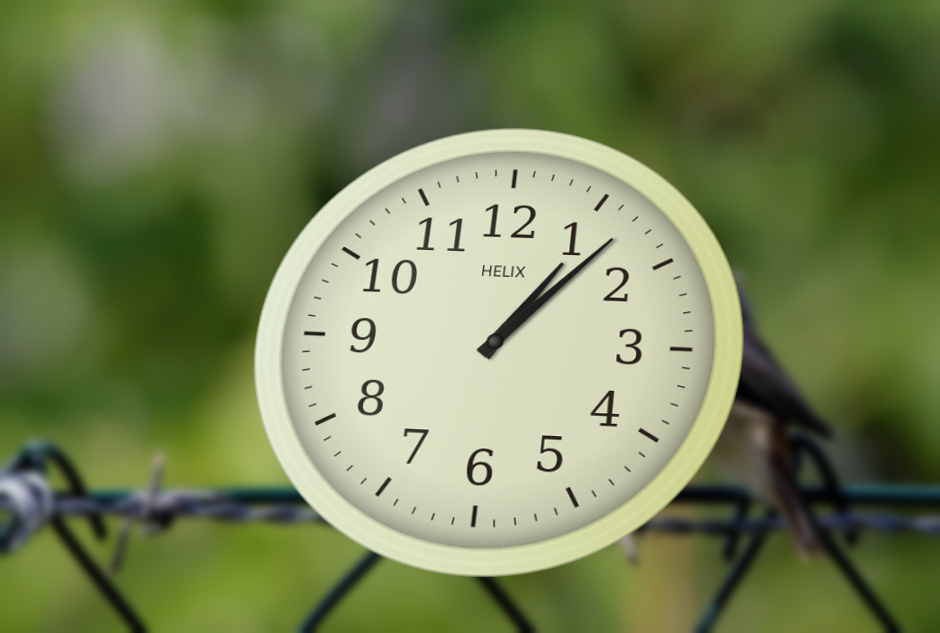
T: 1 h 07 min
